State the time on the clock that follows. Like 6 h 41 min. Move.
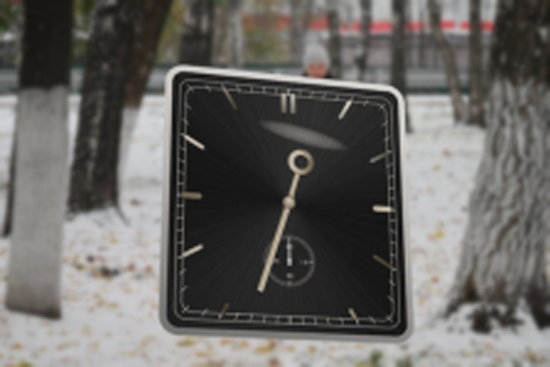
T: 12 h 33 min
